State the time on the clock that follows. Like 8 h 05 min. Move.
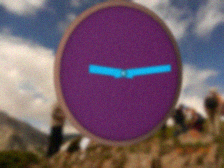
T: 9 h 14 min
